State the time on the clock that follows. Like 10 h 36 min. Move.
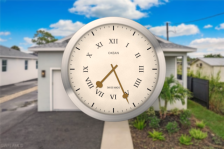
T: 7 h 26 min
